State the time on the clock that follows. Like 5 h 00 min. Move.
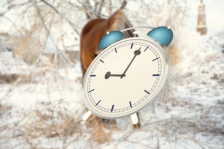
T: 9 h 03 min
